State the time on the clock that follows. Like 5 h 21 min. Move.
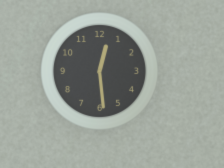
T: 12 h 29 min
